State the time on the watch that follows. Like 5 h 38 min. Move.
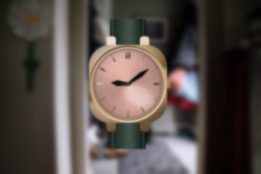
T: 9 h 09 min
